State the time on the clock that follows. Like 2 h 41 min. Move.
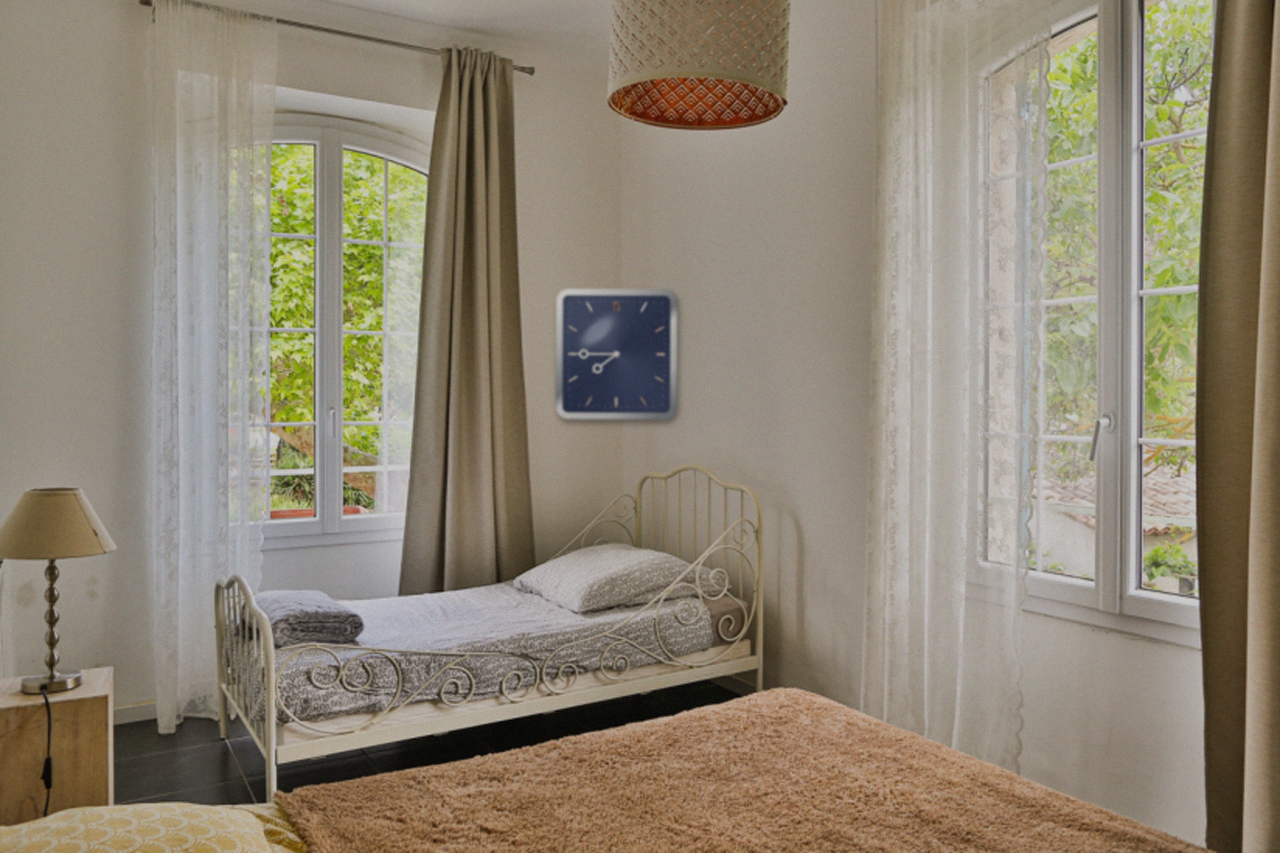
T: 7 h 45 min
